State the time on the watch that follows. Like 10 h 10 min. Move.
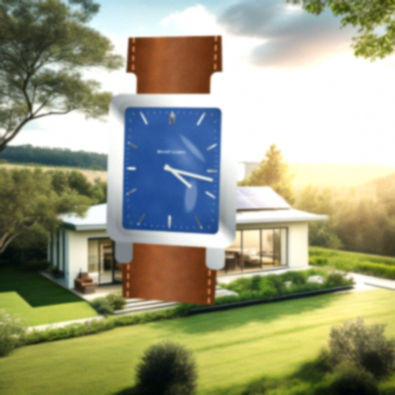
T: 4 h 17 min
